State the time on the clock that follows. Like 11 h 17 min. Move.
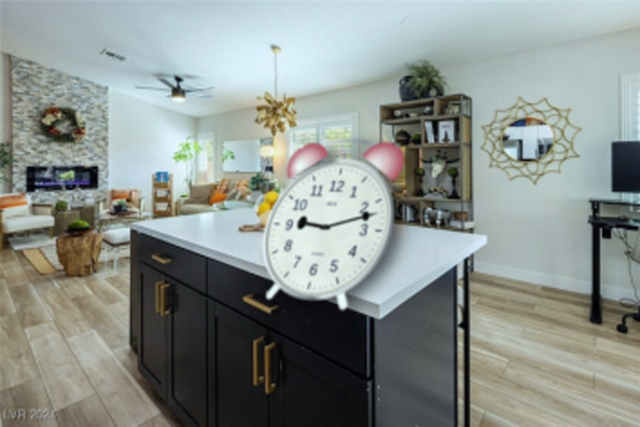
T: 9 h 12 min
